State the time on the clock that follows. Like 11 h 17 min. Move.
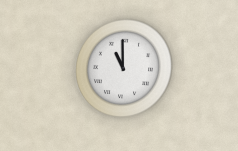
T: 10 h 59 min
